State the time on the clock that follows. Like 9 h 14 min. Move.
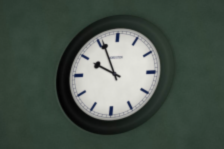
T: 9 h 56 min
